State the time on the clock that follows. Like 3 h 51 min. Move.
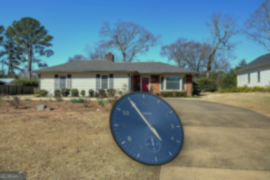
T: 4 h 55 min
